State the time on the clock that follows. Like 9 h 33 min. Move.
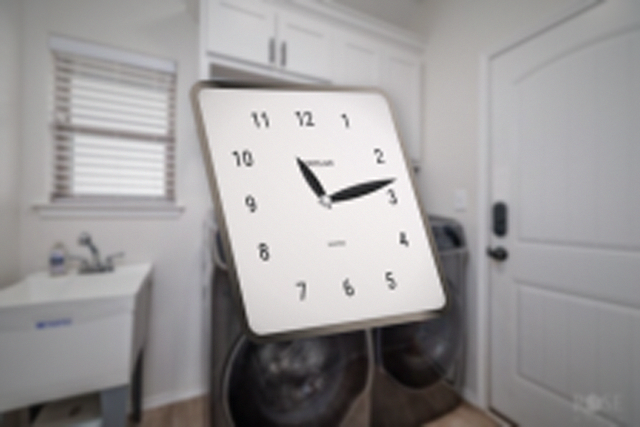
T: 11 h 13 min
